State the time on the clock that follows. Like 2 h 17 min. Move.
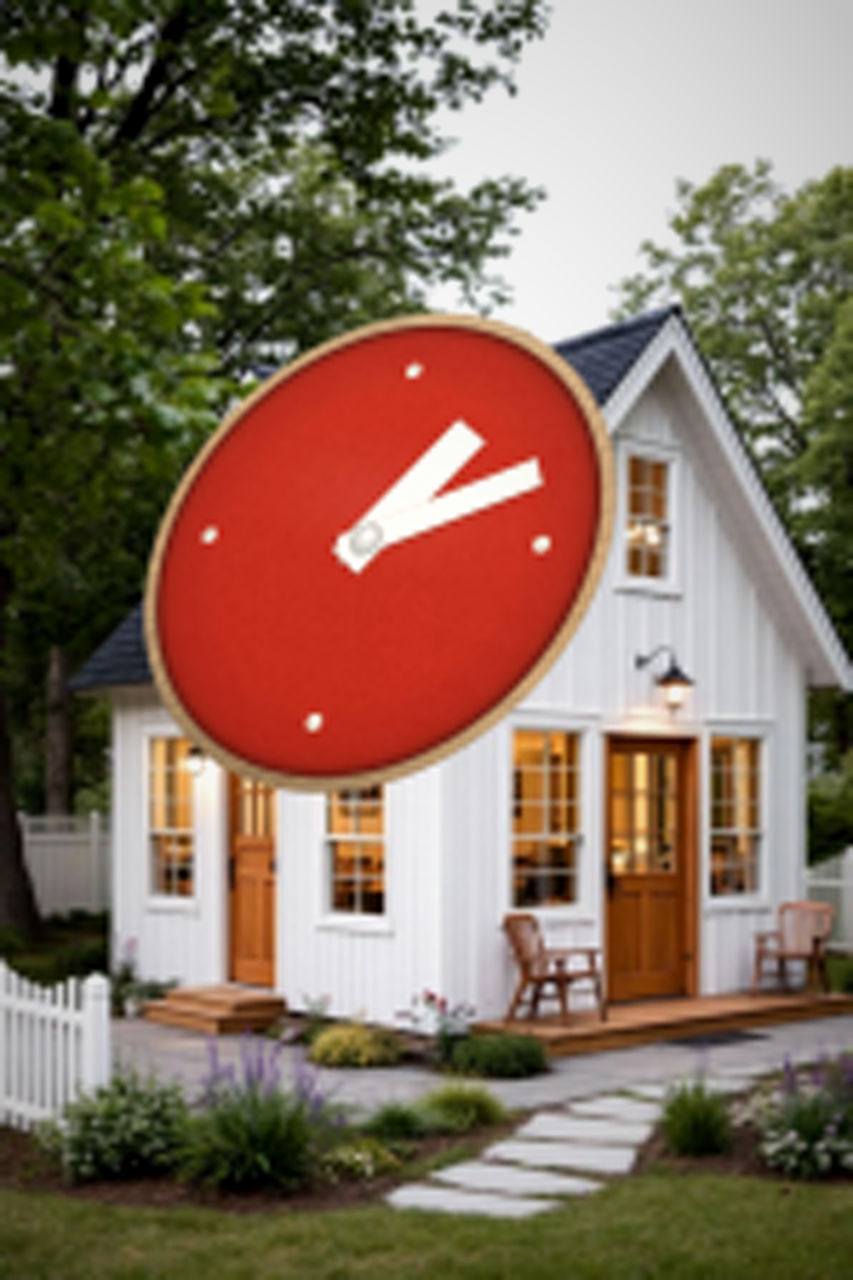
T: 1 h 11 min
